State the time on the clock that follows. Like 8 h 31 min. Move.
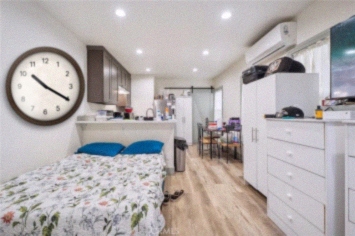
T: 10 h 20 min
